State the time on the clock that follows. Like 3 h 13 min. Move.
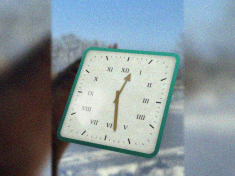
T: 12 h 28 min
